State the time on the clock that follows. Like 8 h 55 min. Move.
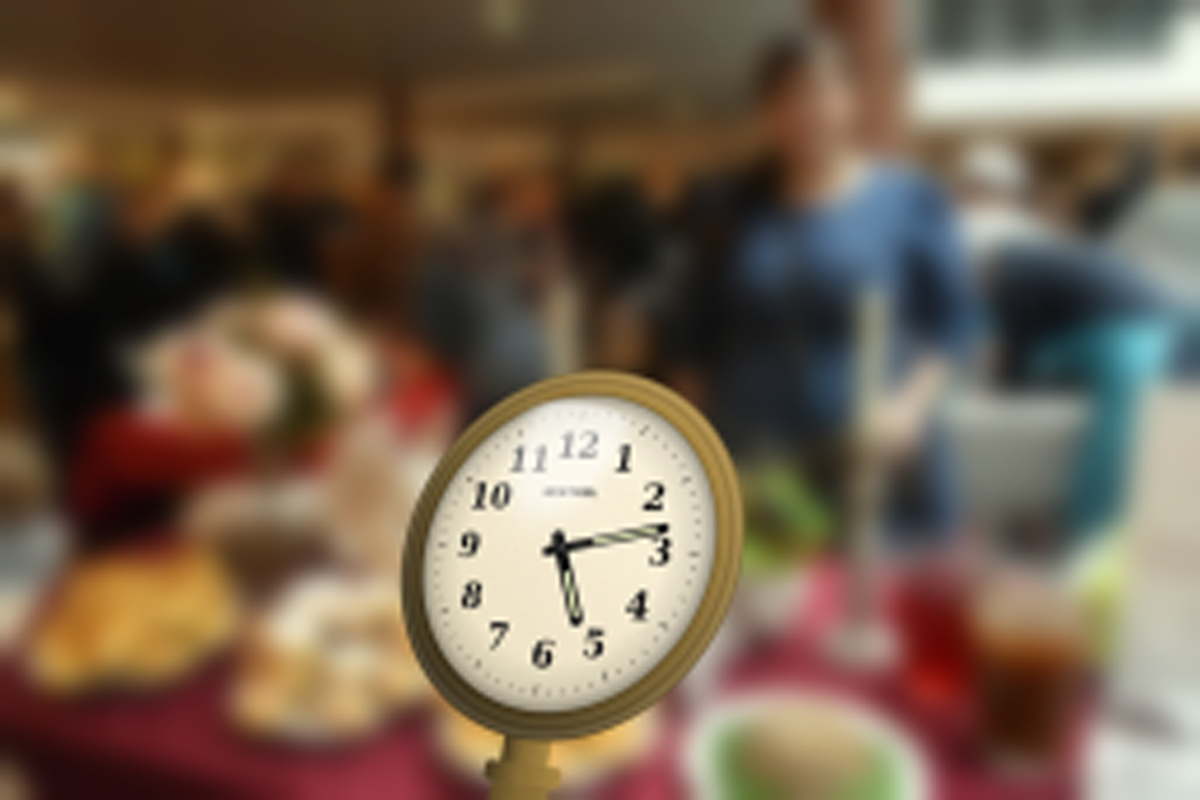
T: 5 h 13 min
